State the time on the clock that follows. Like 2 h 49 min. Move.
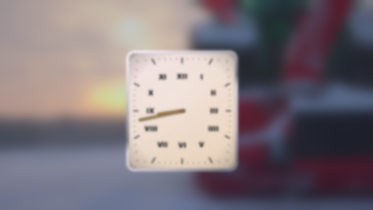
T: 8 h 43 min
